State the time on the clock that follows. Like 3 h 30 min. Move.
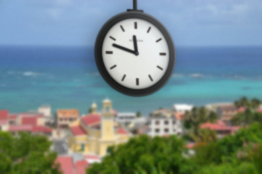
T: 11 h 48 min
